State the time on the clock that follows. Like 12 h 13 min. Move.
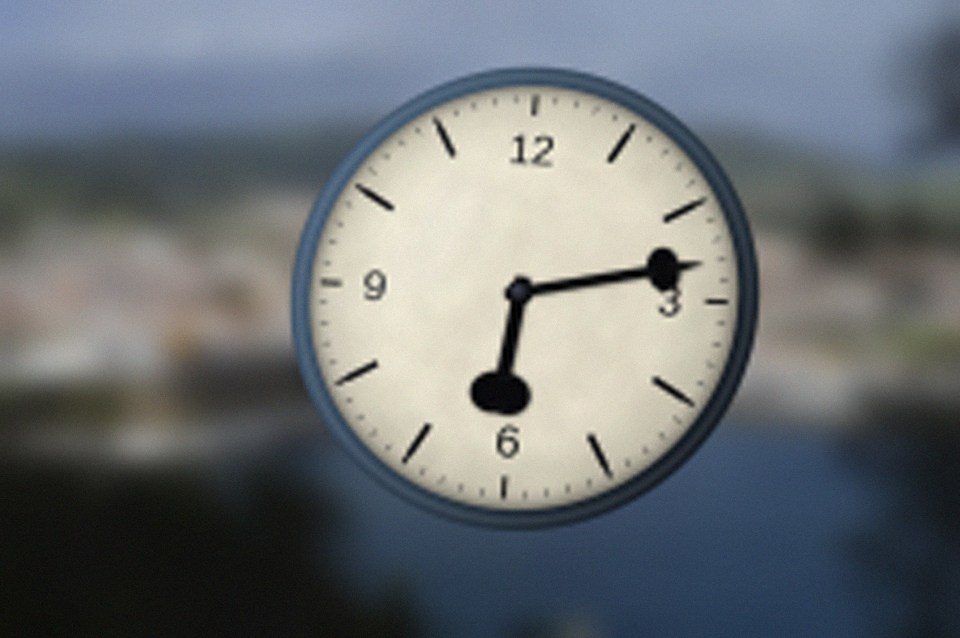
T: 6 h 13 min
